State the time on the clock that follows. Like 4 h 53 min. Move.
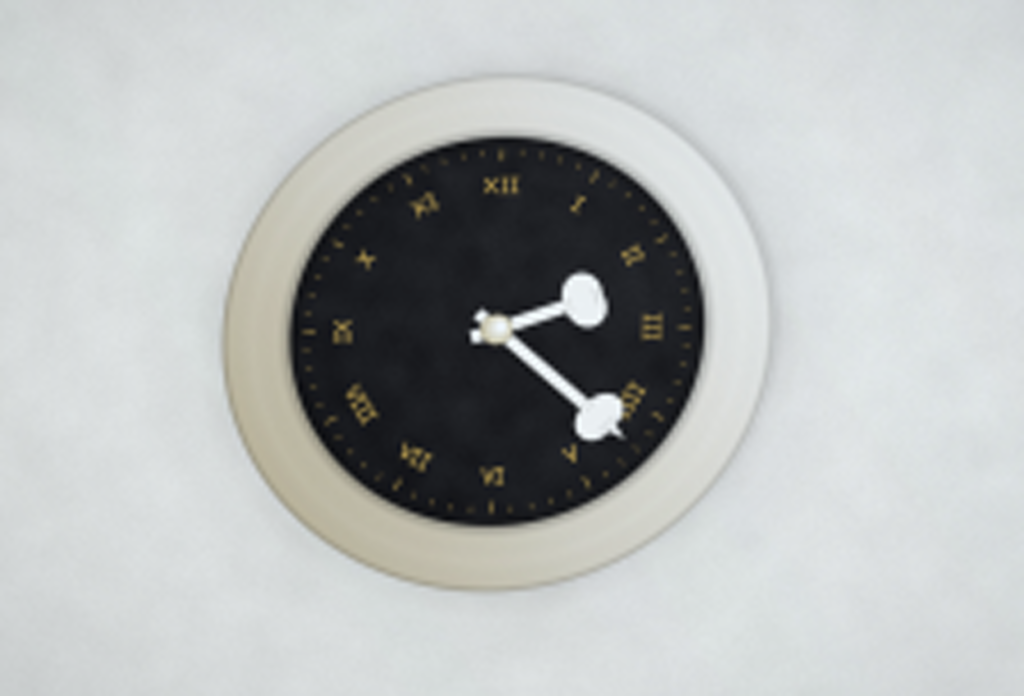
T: 2 h 22 min
